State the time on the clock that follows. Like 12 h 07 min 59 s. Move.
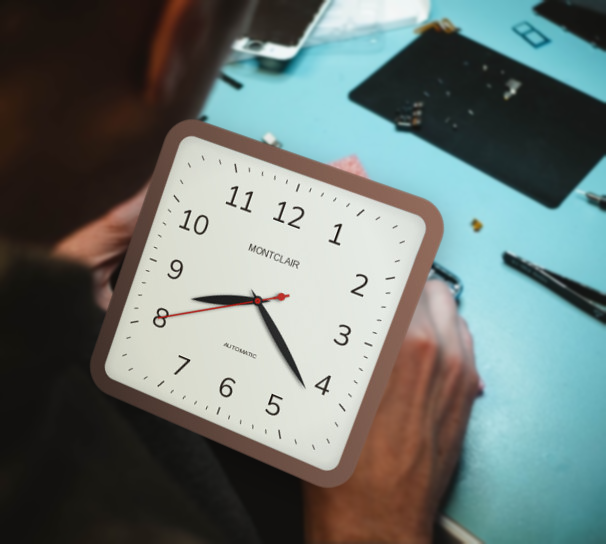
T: 8 h 21 min 40 s
